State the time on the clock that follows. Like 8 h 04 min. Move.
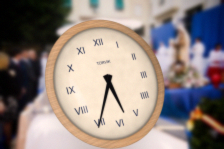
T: 5 h 35 min
